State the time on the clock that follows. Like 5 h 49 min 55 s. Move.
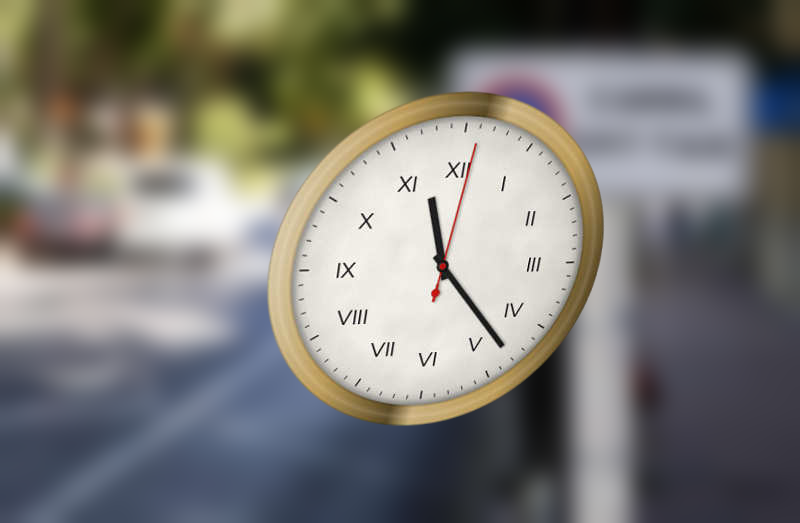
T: 11 h 23 min 01 s
